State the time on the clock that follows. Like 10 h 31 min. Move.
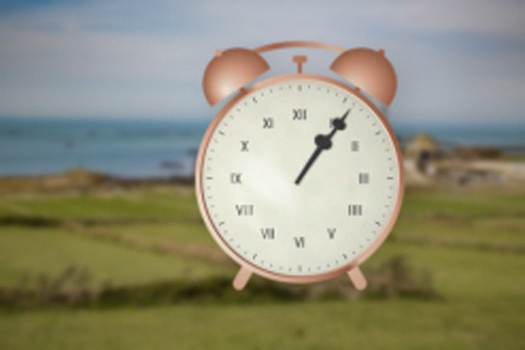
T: 1 h 06 min
